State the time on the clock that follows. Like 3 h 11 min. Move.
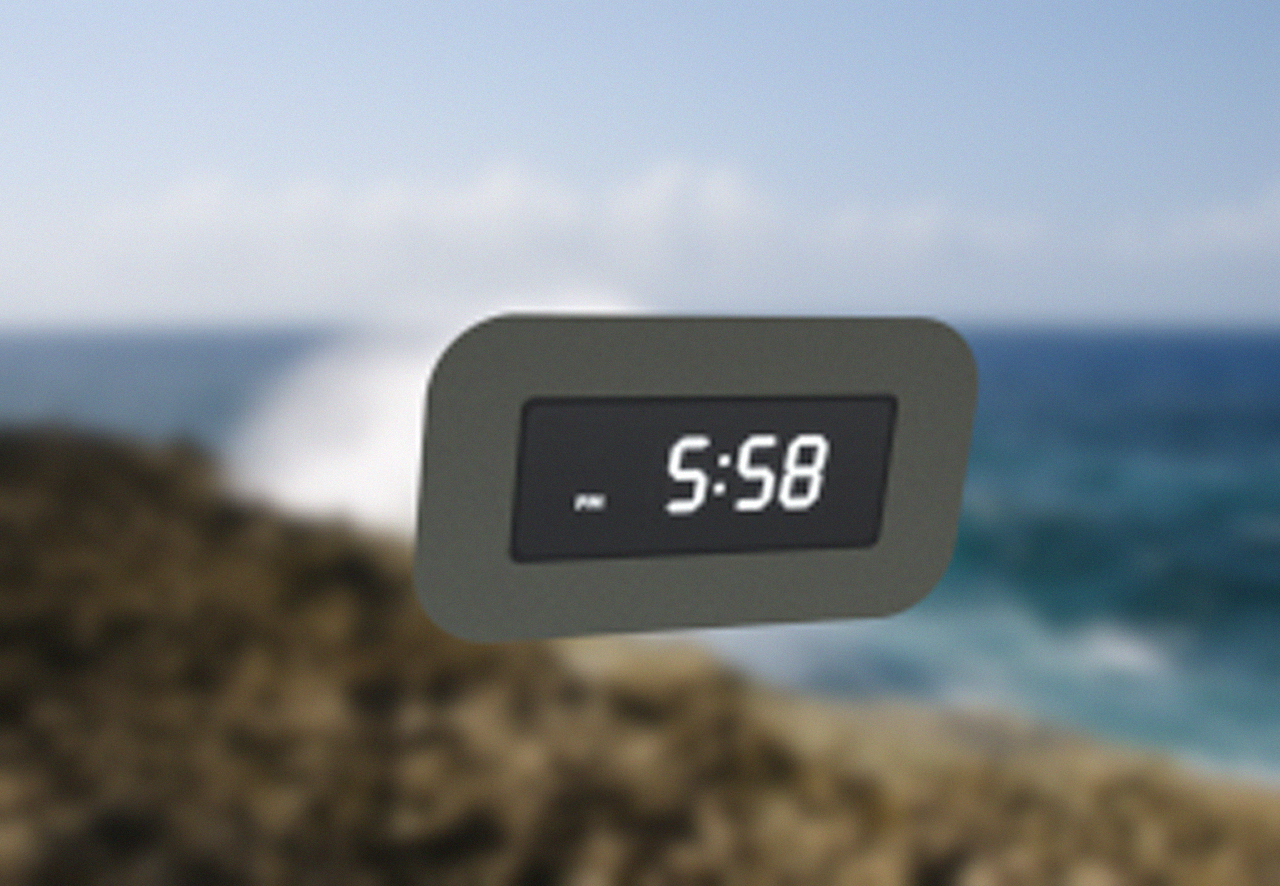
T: 5 h 58 min
